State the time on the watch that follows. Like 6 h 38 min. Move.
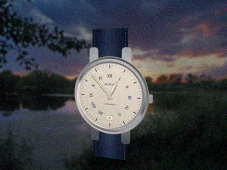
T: 12 h 53 min
